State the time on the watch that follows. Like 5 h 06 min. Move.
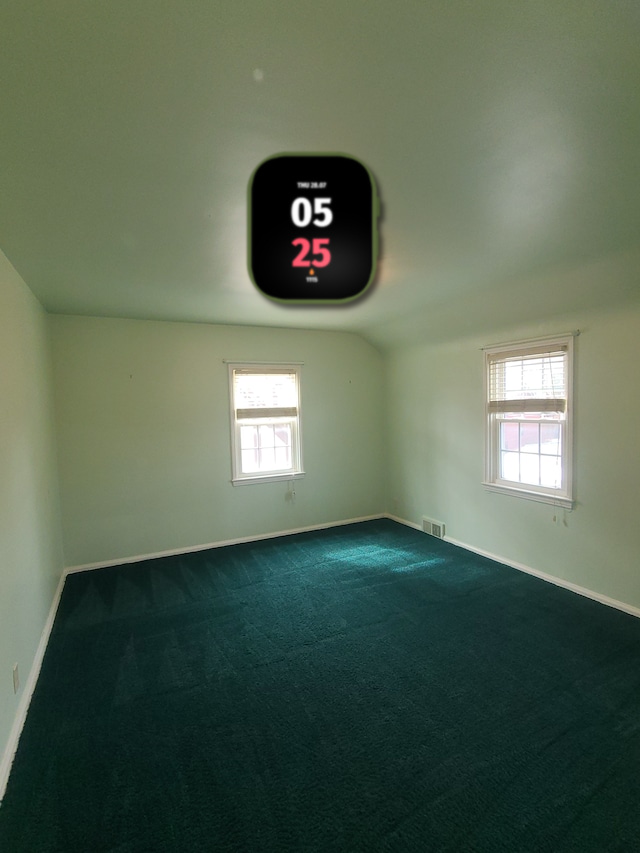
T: 5 h 25 min
